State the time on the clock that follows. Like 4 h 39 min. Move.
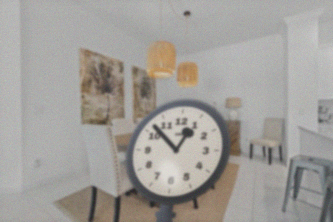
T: 12 h 52 min
